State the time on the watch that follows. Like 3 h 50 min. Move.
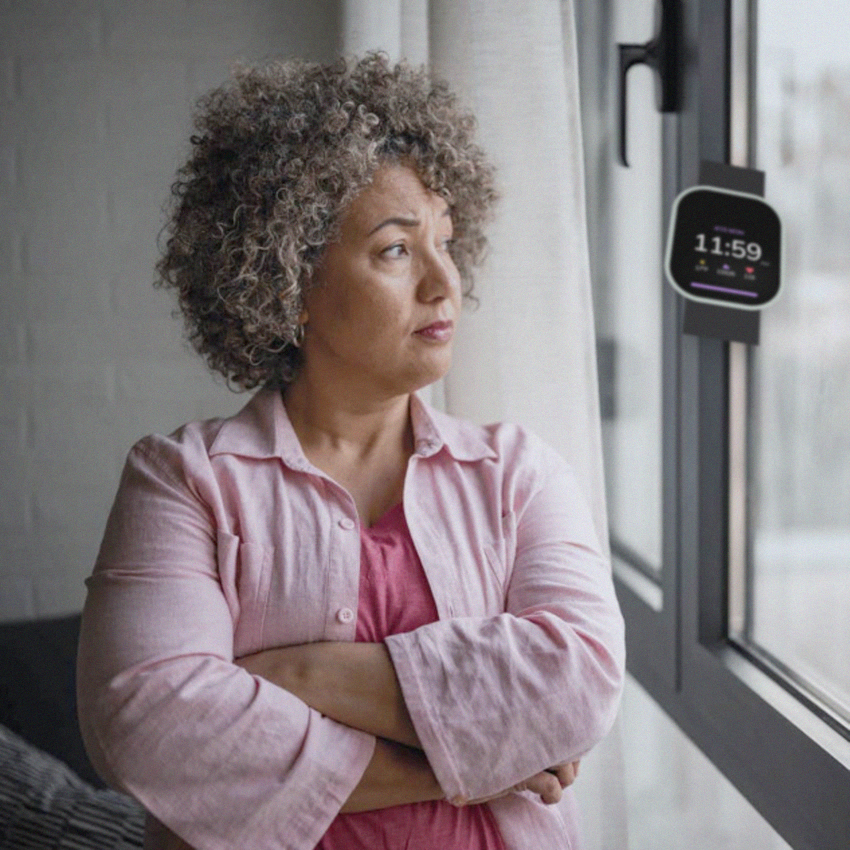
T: 11 h 59 min
